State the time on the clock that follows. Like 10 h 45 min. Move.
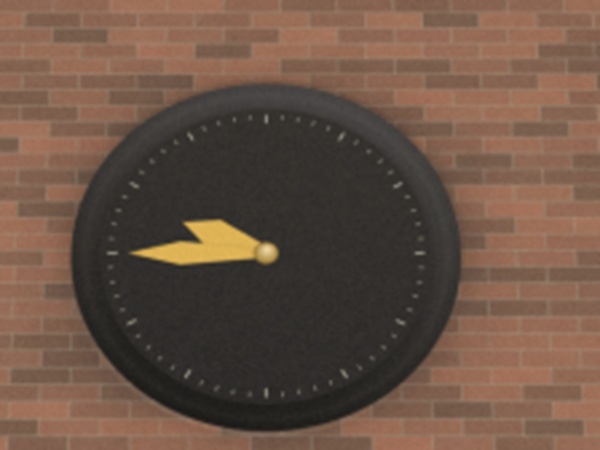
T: 9 h 45 min
